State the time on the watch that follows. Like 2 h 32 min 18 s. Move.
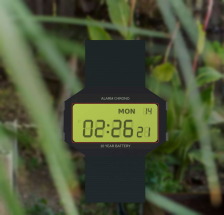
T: 2 h 26 min 21 s
